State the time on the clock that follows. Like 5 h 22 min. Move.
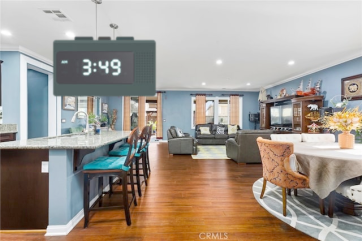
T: 3 h 49 min
